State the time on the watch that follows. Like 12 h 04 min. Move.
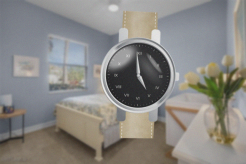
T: 4 h 59 min
